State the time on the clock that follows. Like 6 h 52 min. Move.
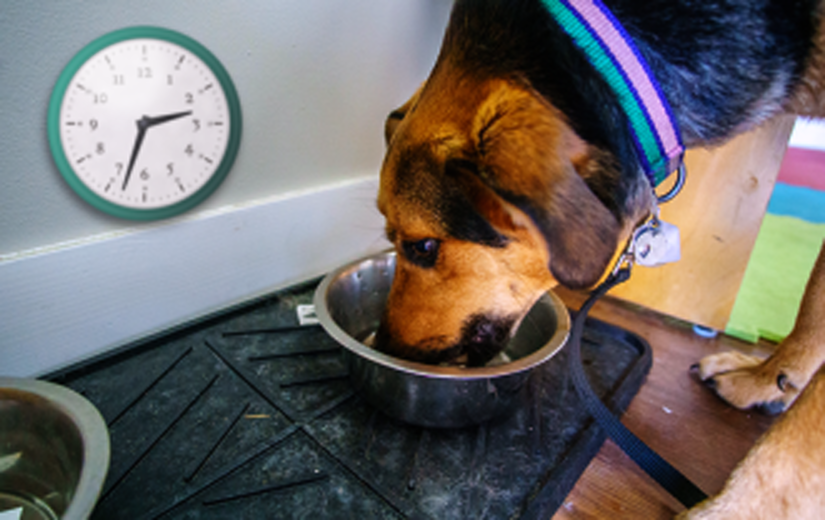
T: 2 h 33 min
